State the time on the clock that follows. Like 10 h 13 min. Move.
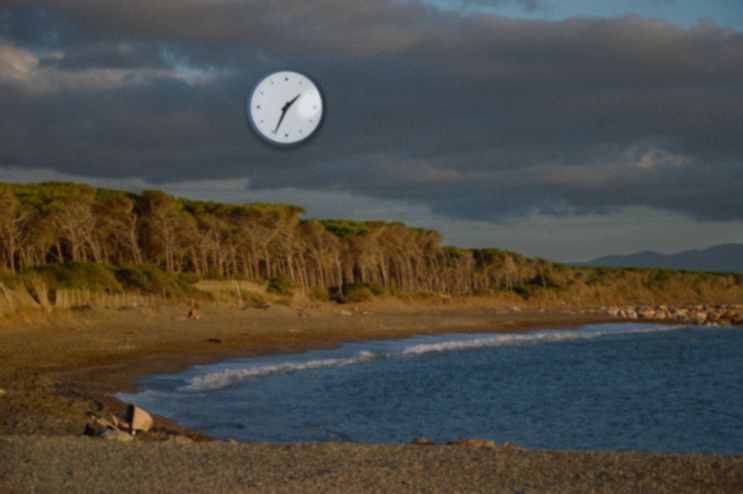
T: 1 h 34 min
